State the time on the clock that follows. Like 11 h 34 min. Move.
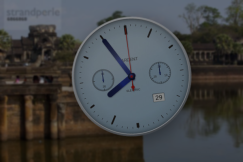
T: 7 h 55 min
